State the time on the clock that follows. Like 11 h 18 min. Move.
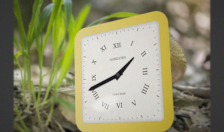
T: 1 h 42 min
